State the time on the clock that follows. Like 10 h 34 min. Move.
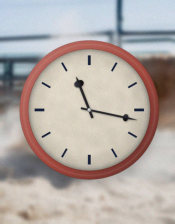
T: 11 h 17 min
